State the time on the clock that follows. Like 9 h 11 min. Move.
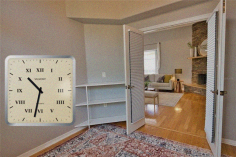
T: 10 h 32 min
